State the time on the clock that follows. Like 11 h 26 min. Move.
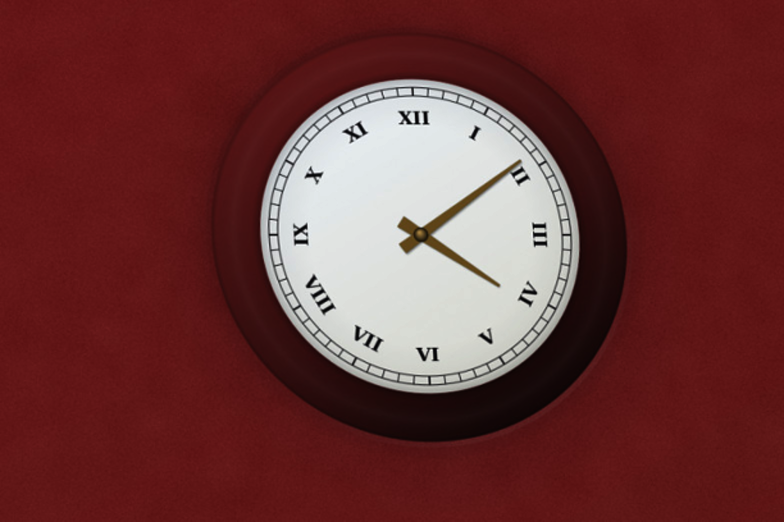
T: 4 h 09 min
